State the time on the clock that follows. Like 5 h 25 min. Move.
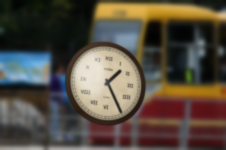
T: 1 h 25 min
